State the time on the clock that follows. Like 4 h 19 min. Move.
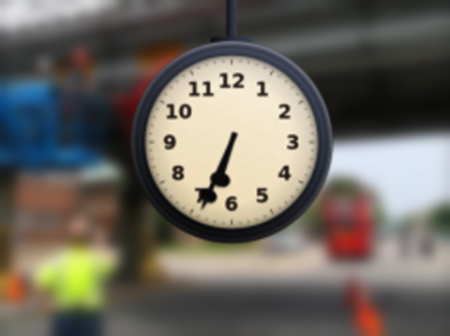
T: 6 h 34 min
